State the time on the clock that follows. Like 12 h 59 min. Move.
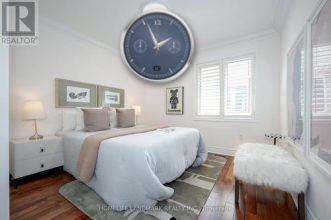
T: 1 h 56 min
